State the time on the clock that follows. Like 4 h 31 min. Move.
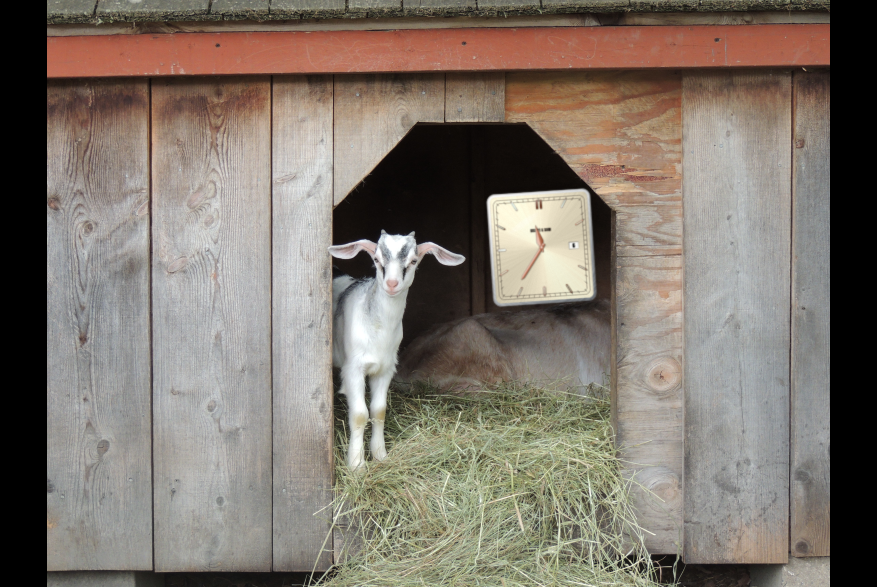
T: 11 h 36 min
